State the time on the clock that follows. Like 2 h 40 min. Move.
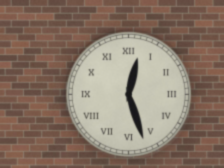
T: 12 h 27 min
